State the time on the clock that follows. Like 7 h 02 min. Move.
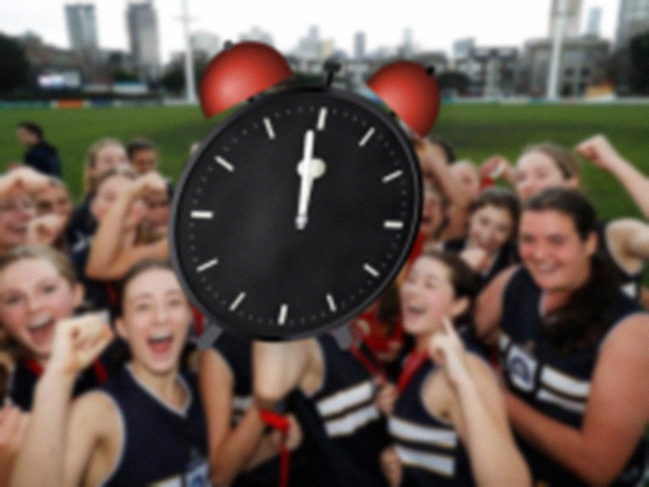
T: 11 h 59 min
